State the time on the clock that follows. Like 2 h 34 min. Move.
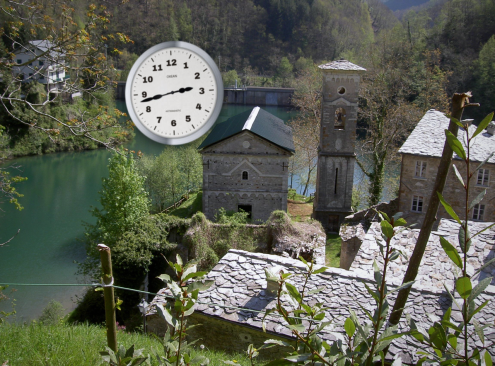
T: 2 h 43 min
